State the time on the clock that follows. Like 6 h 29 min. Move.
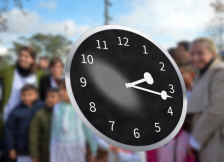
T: 2 h 17 min
